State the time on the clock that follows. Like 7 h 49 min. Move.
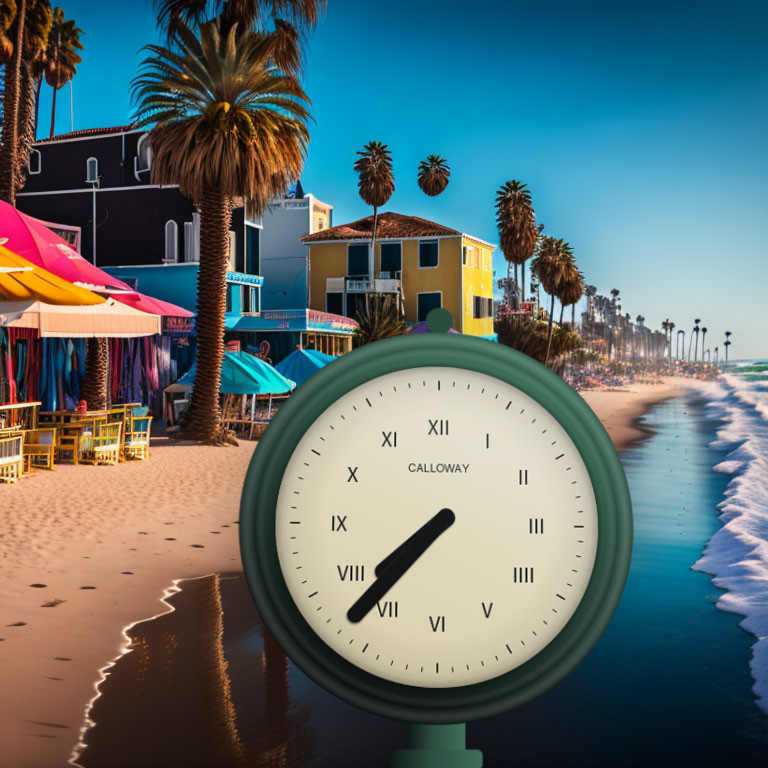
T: 7 h 37 min
